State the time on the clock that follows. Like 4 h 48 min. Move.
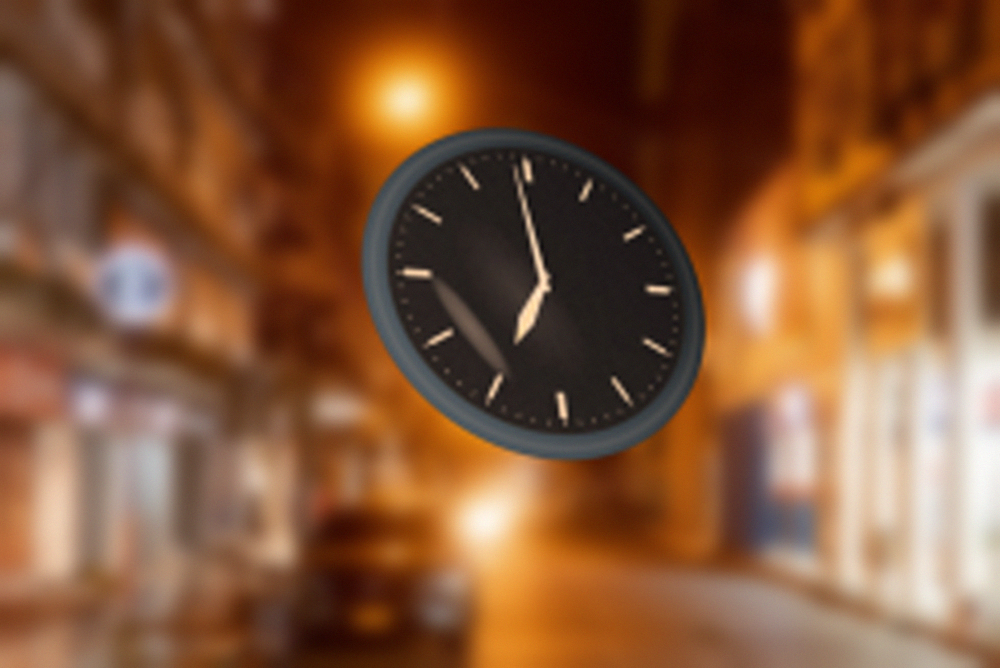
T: 6 h 59 min
